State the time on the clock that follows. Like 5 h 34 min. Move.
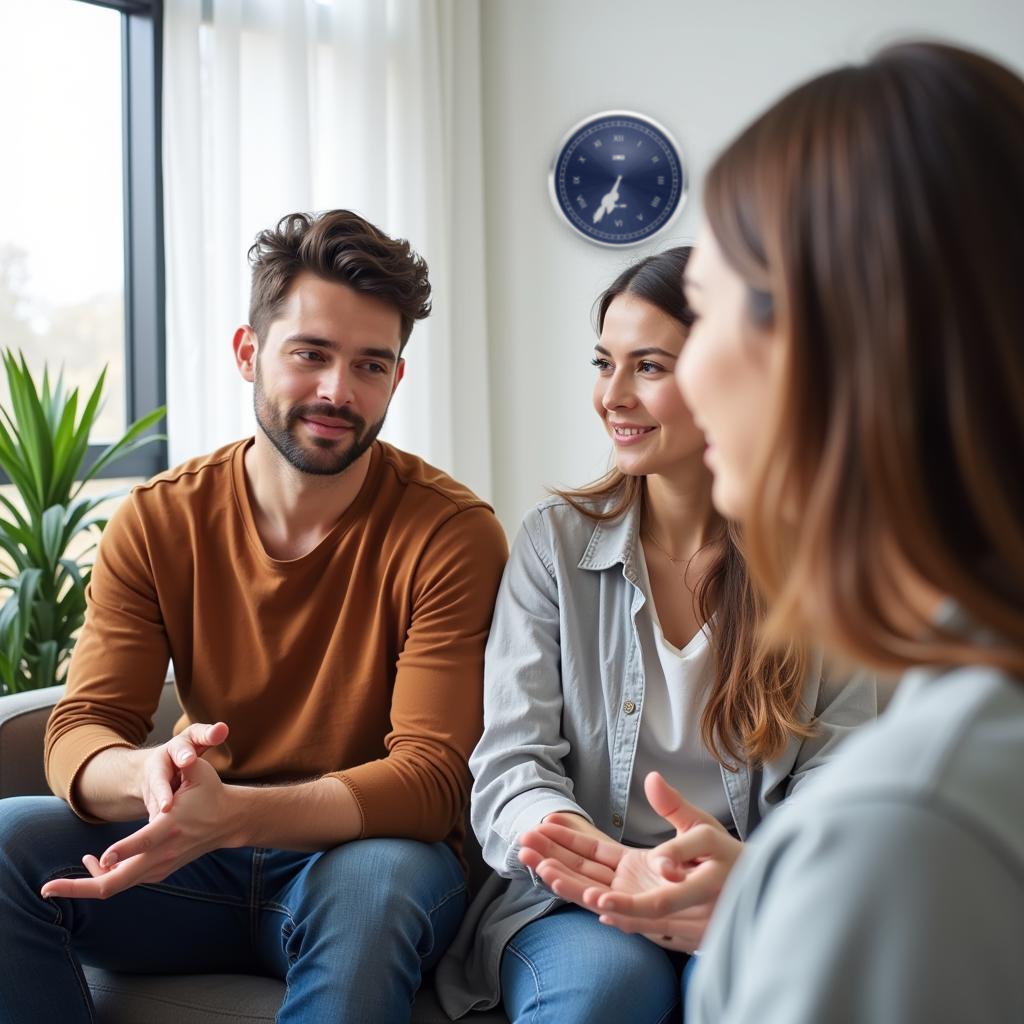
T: 6 h 35 min
